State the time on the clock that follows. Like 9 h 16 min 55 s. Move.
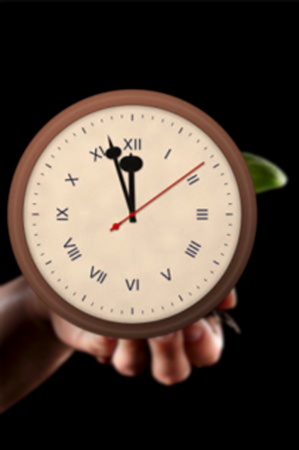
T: 11 h 57 min 09 s
